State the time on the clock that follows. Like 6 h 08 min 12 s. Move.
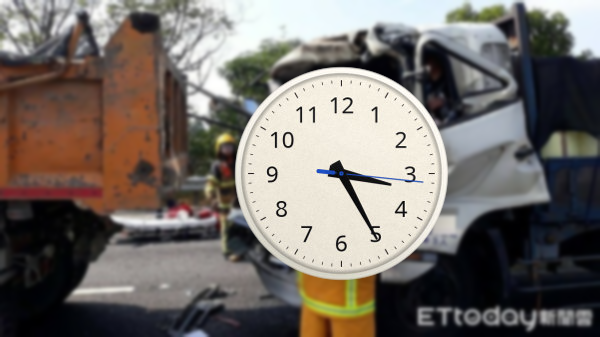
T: 3 h 25 min 16 s
